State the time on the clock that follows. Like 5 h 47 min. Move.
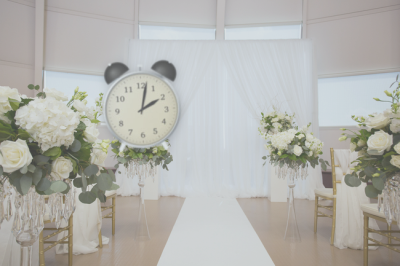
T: 2 h 02 min
